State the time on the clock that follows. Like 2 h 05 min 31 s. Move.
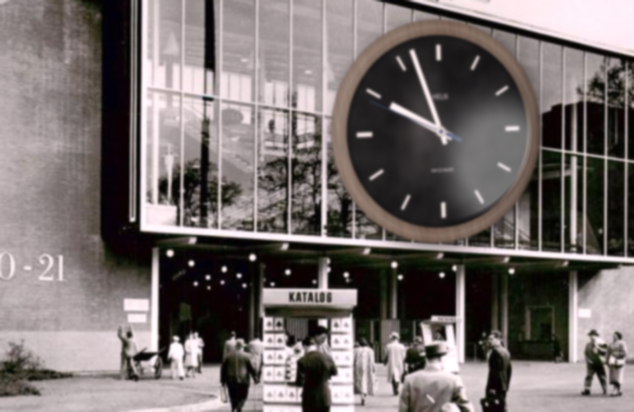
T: 9 h 56 min 49 s
